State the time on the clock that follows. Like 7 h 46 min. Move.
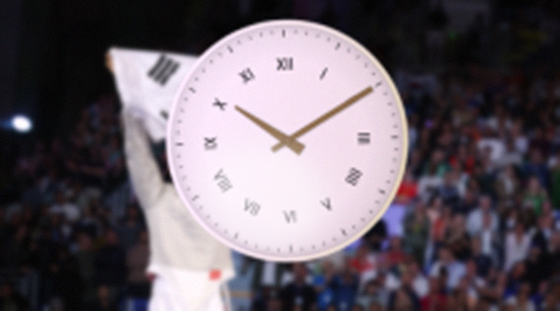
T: 10 h 10 min
